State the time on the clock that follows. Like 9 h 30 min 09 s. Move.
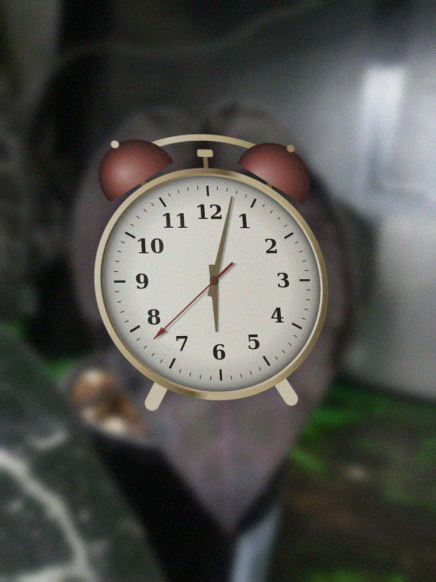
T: 6 h 02 min 38 s
